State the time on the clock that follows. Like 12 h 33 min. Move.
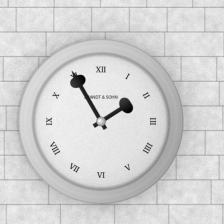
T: 1 h 55 min
